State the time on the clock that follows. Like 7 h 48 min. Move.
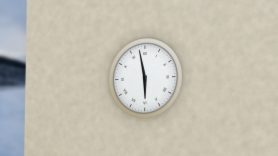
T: 5 h 58 min
